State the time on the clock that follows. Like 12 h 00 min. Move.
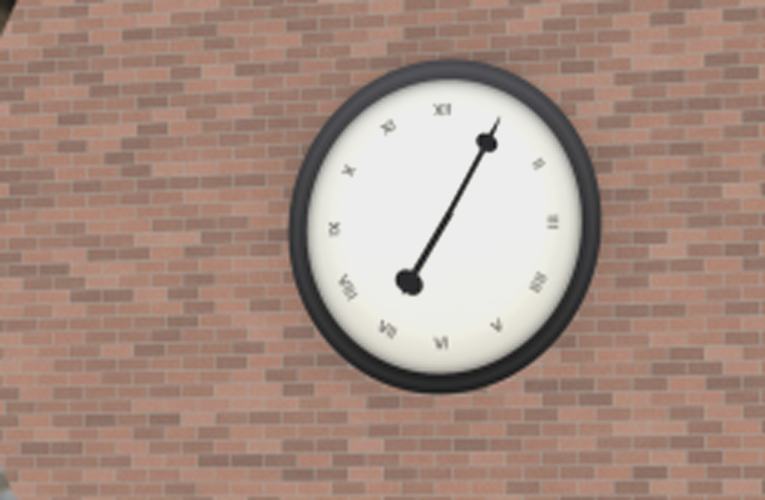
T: 7 h 05 min
